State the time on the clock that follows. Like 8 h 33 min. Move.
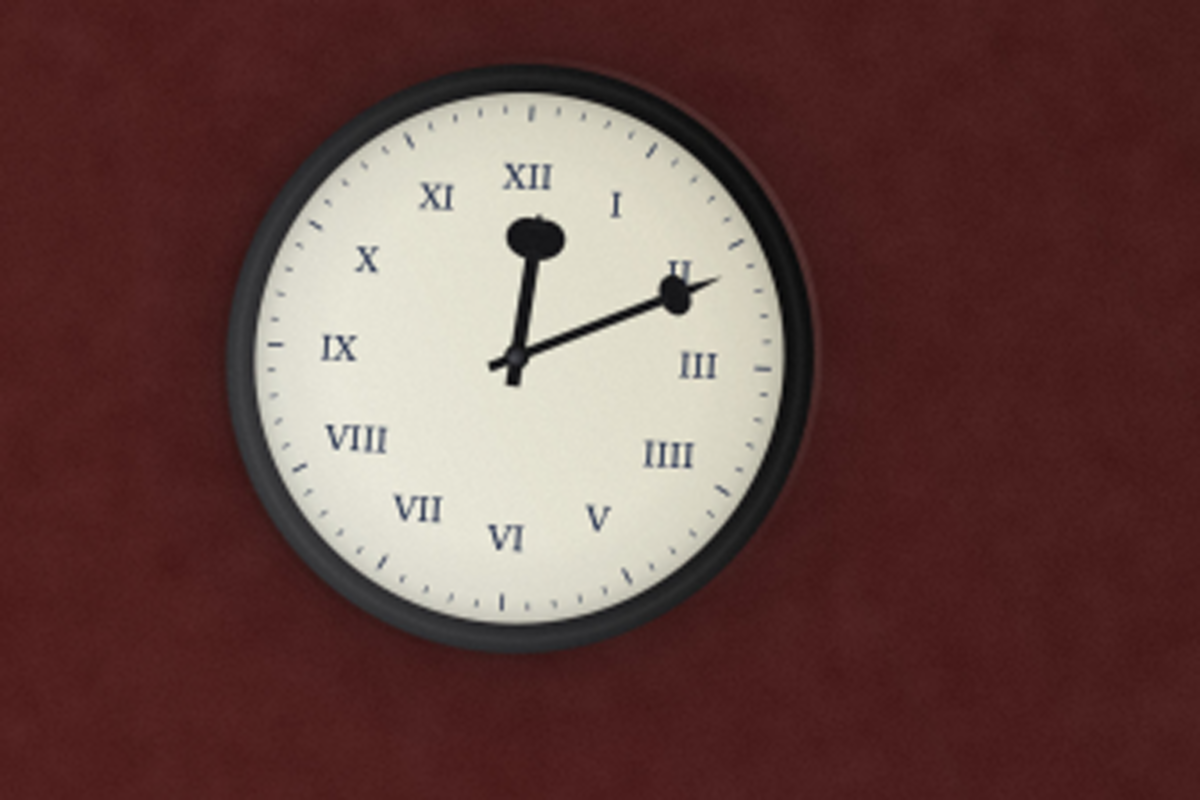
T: 12 h 11 min
